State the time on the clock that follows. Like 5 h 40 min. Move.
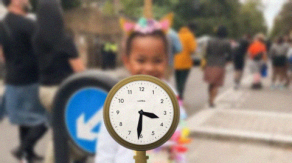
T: 3 h 31 min
